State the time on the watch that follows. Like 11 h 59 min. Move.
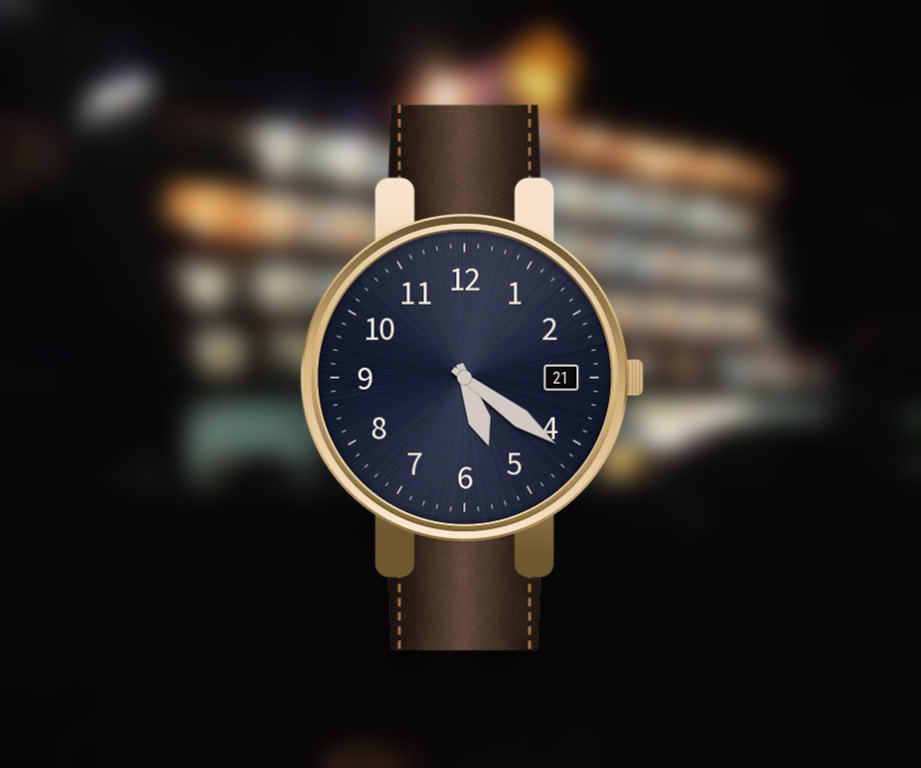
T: 5 h 21 min
